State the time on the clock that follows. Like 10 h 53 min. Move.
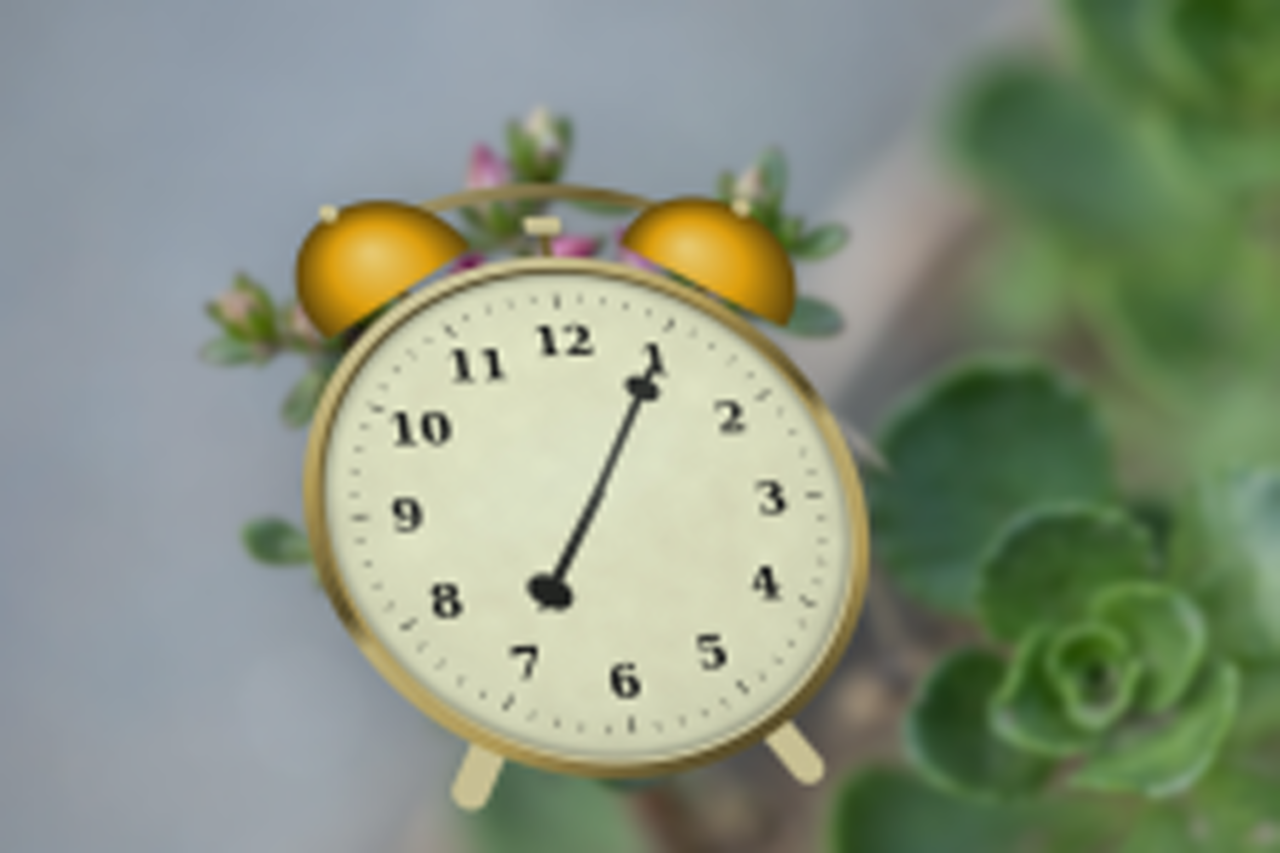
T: 7 h 05 min
